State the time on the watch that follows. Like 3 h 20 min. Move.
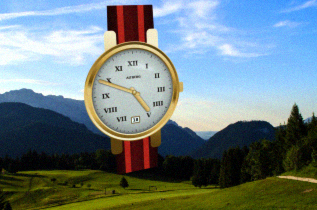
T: 4 h 49 min
